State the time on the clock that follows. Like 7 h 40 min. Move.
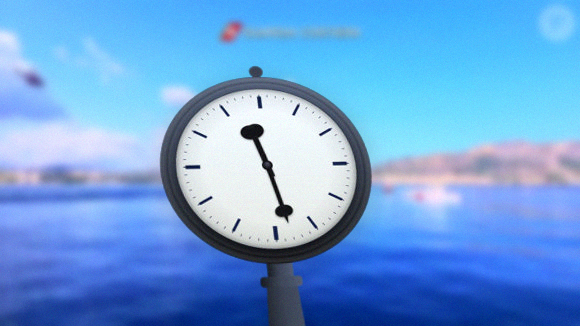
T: 11 h 28 min
